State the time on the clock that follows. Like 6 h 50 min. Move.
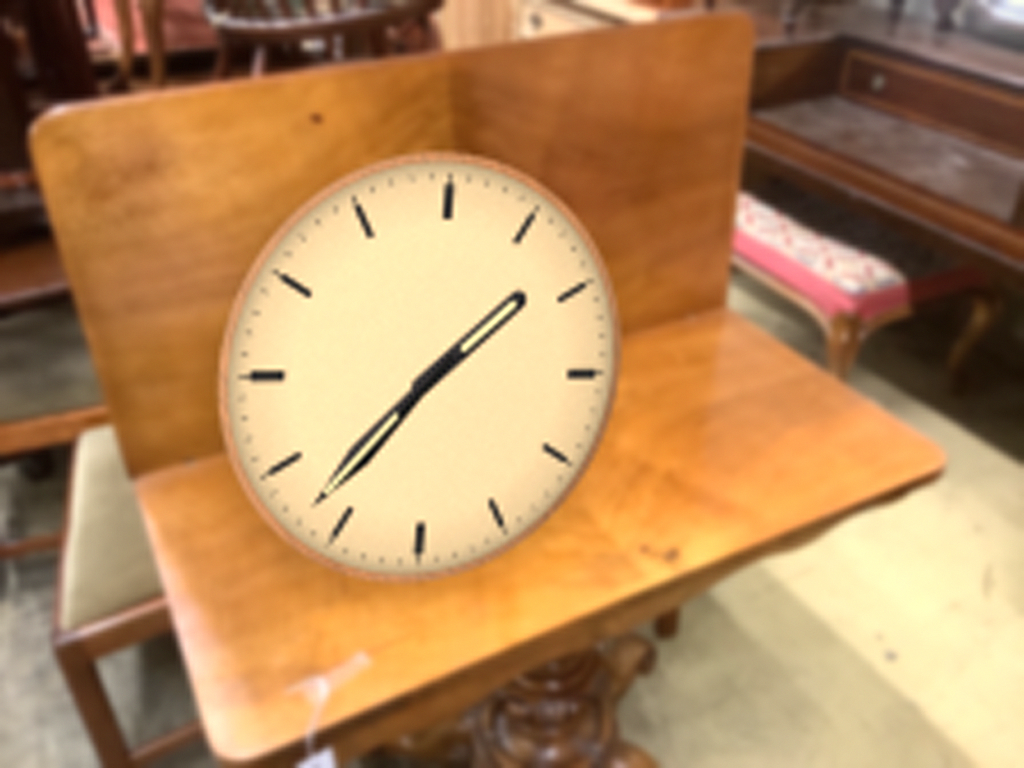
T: 1 h 37 min
